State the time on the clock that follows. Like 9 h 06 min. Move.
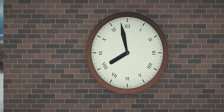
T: 7 h 58 min
